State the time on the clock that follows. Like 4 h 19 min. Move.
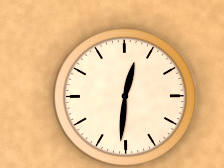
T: 12 h 31 min
